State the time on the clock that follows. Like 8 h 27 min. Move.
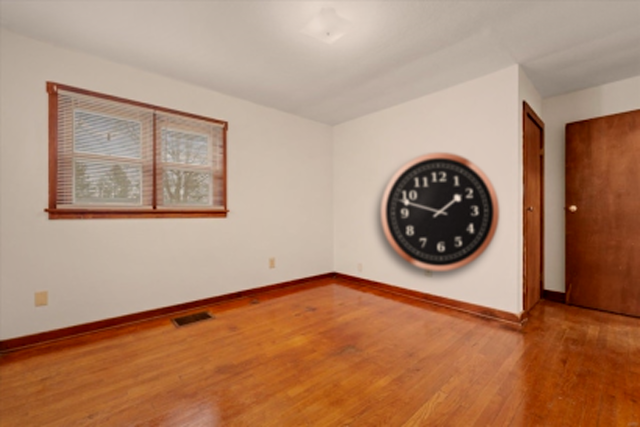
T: 1 h 48 min
